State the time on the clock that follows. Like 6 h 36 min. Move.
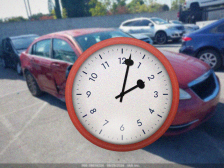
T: 2 h 02 min
